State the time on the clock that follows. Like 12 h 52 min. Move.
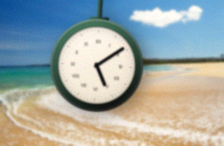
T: 5 h 09 min
